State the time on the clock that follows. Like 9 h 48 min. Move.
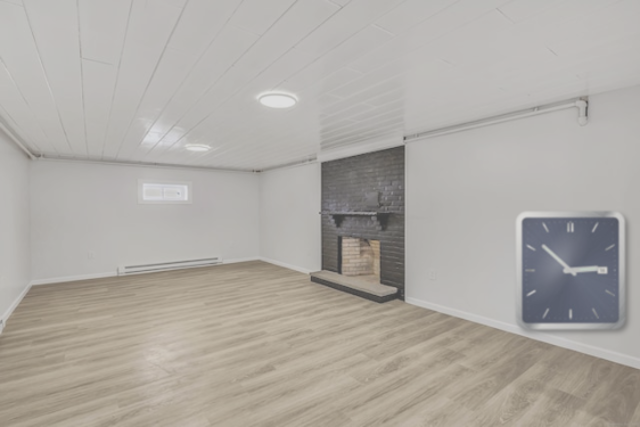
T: 2 h 52 min
